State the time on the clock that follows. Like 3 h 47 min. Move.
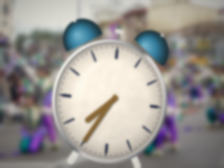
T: 7 h 35 min
